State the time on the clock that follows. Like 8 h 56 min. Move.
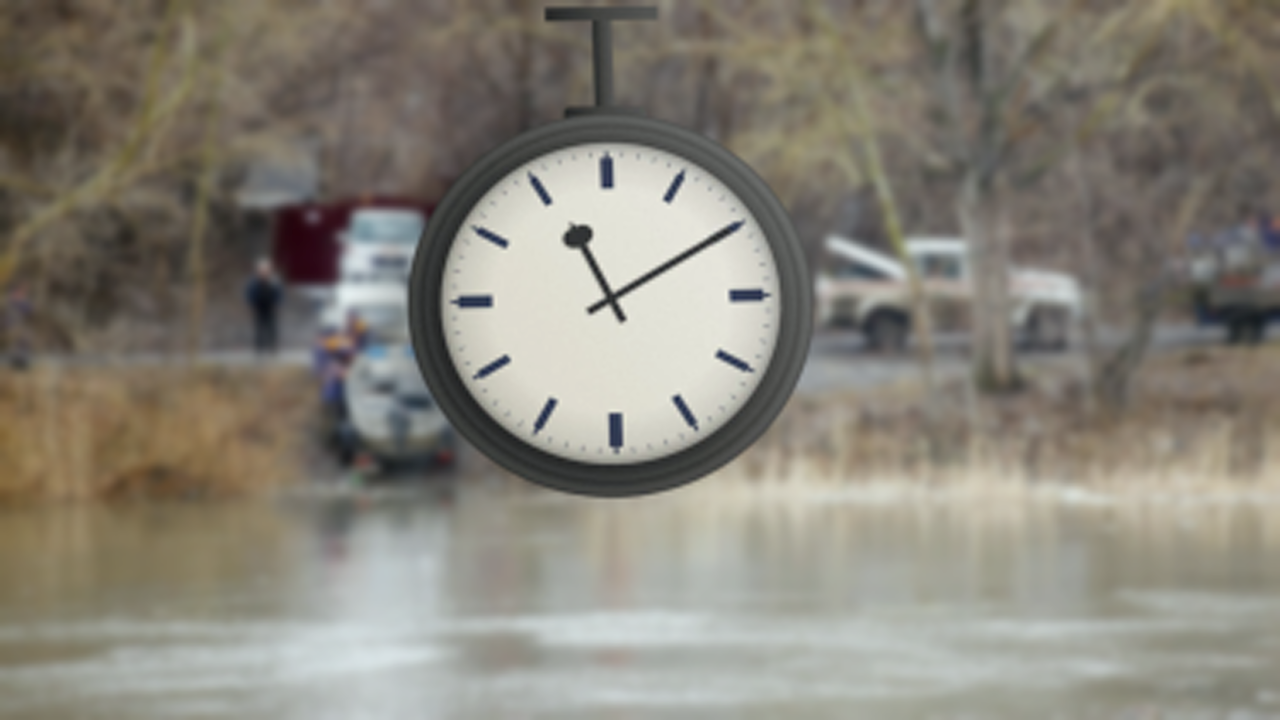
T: 11 h 10 min
